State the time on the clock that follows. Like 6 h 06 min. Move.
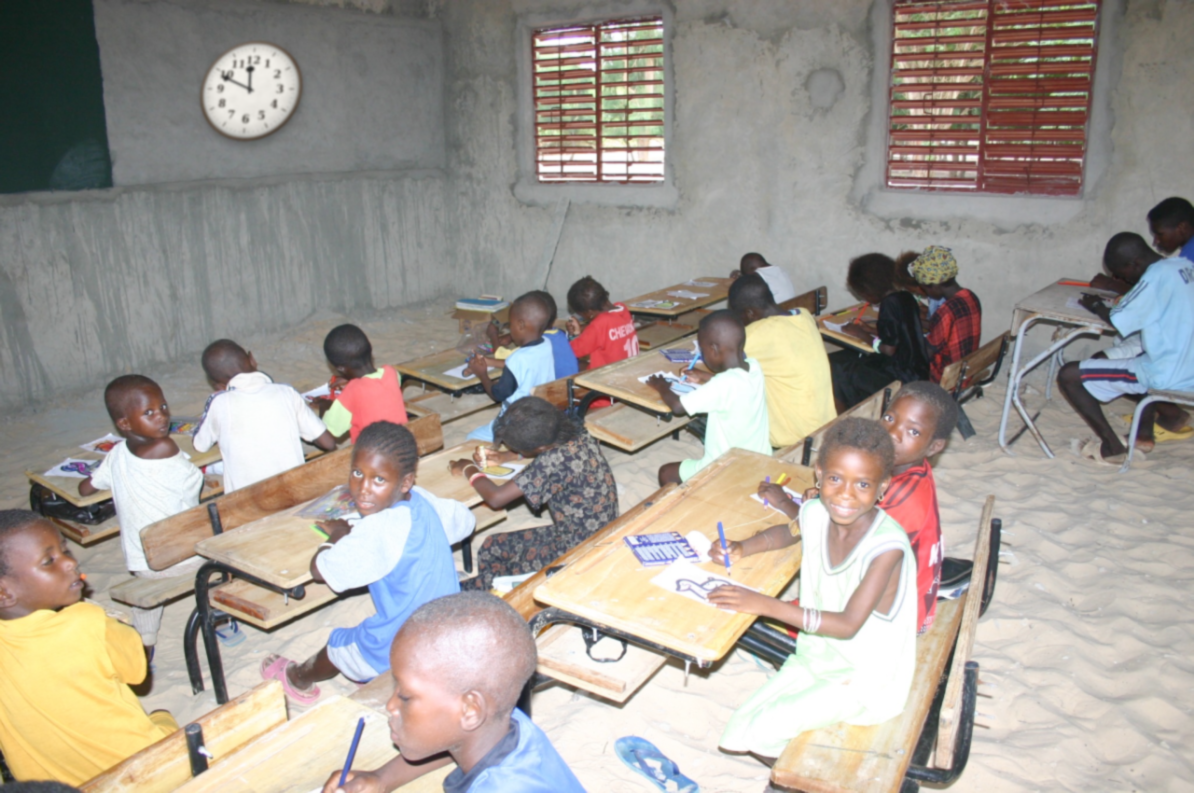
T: 11 h 49 min
